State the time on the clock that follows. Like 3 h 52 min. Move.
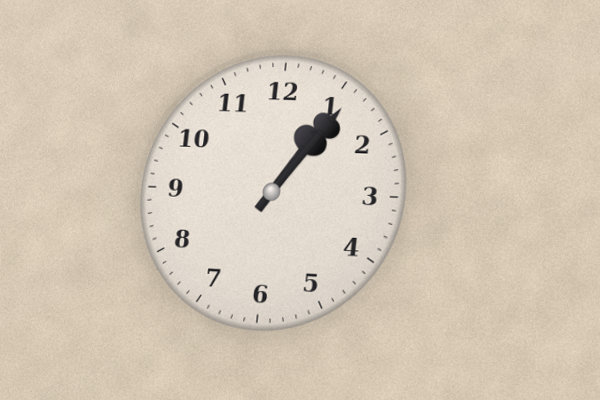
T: 1 h 06 min
